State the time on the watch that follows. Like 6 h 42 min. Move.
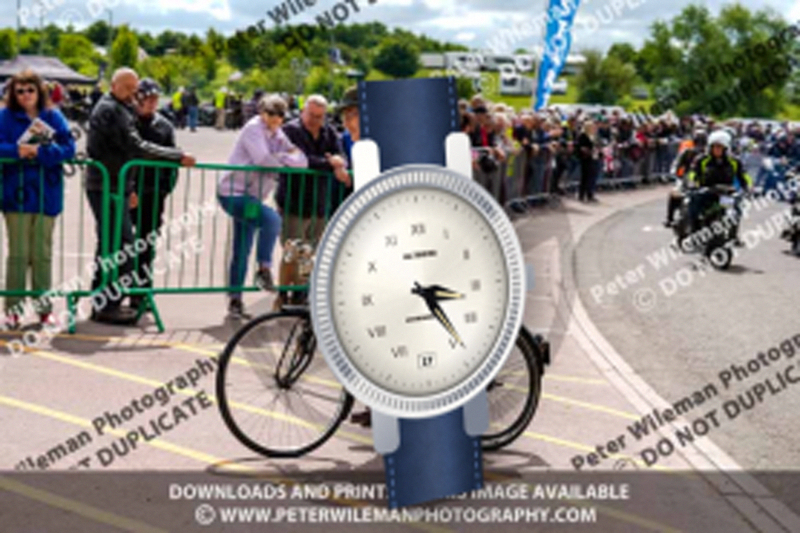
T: 3 h 24 min
